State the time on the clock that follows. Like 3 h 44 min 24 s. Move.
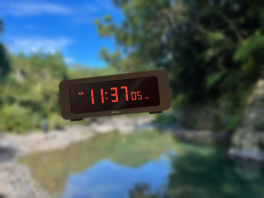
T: 11 h 37 min 05 s
